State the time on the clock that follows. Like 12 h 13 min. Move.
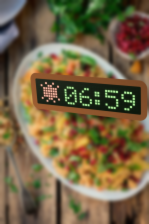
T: 6 h 59 min
